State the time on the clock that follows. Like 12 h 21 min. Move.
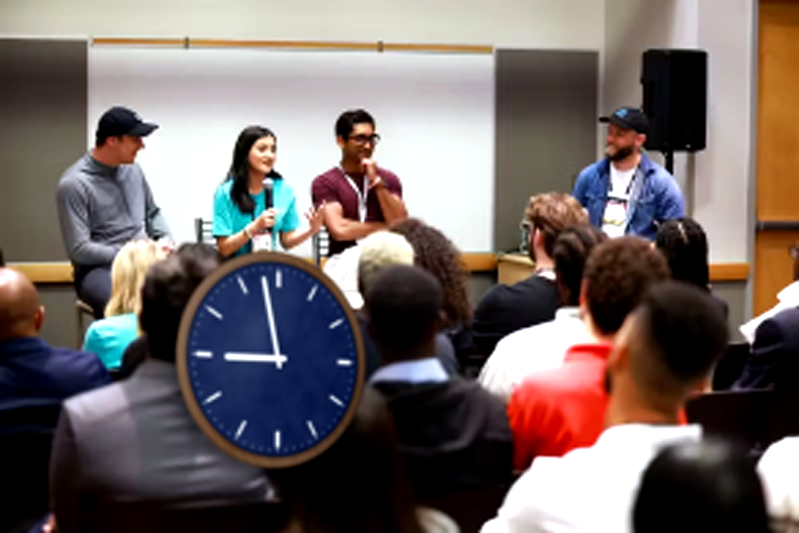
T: 8 h 58 min
